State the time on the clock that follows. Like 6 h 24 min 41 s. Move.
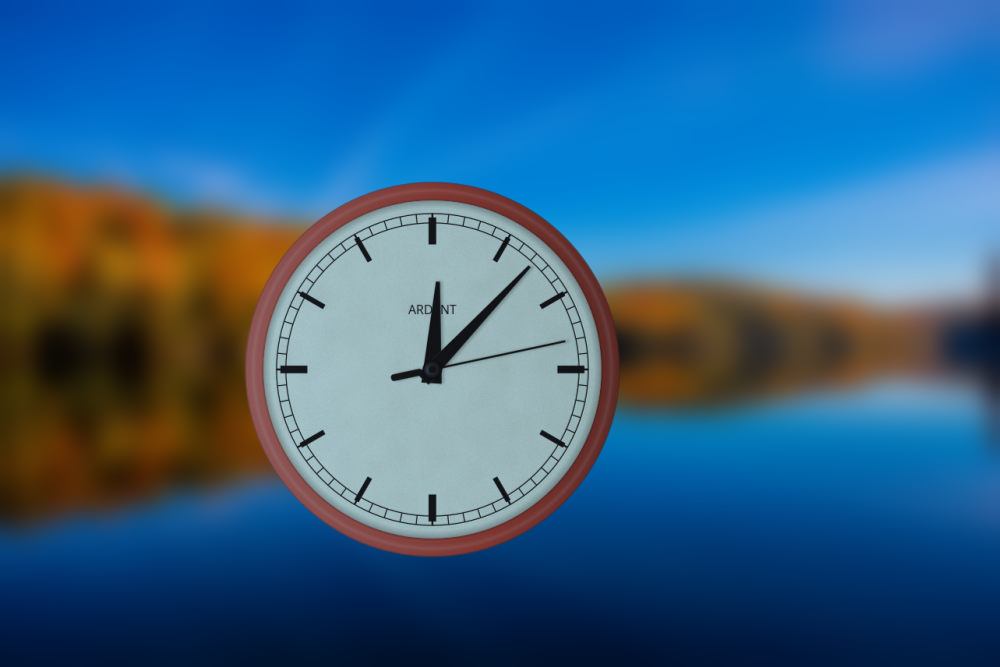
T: 12 h 07 min 13 s
